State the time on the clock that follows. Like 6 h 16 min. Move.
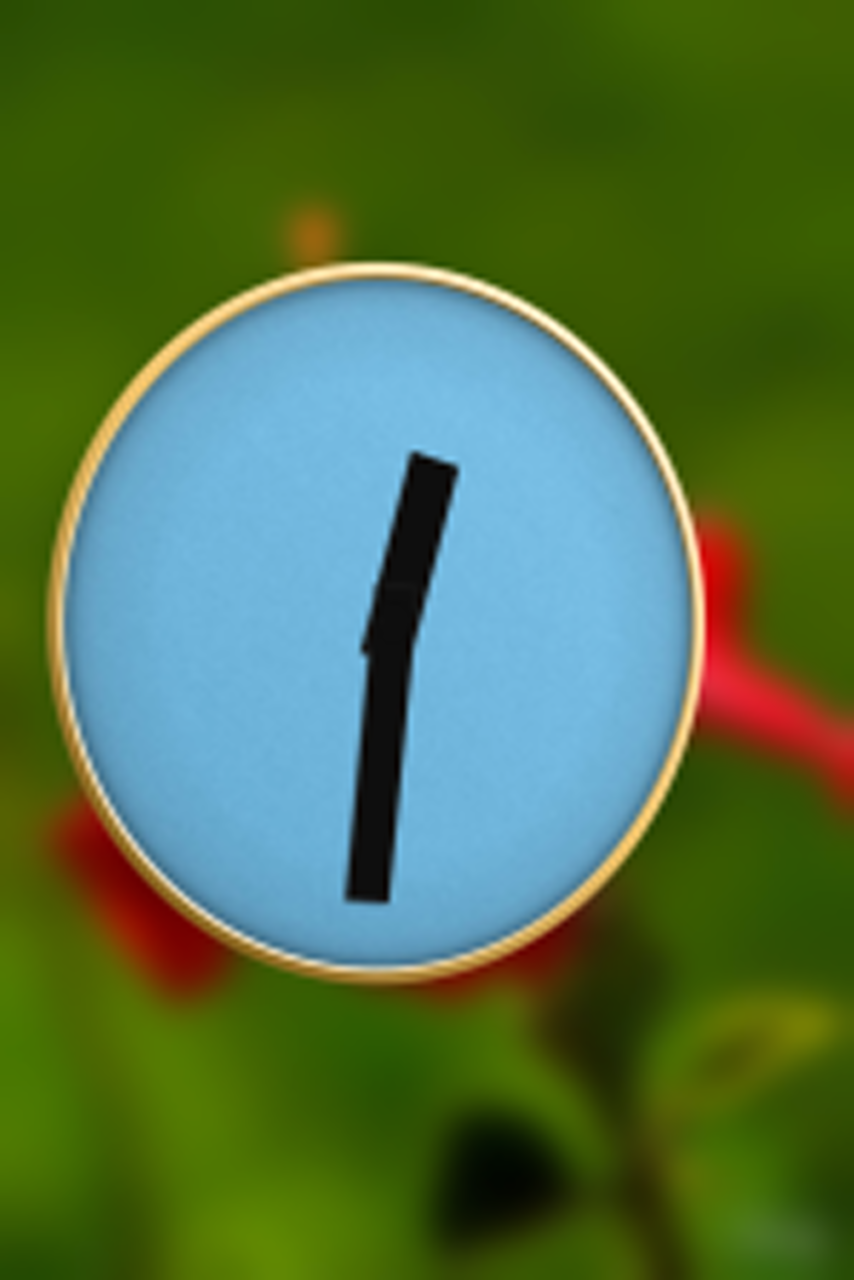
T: 12 h 31 min
